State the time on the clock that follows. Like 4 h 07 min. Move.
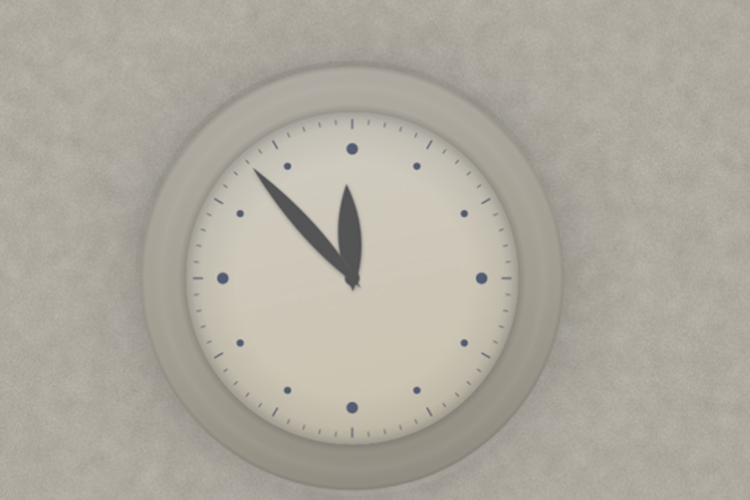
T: 11 h 53 min
